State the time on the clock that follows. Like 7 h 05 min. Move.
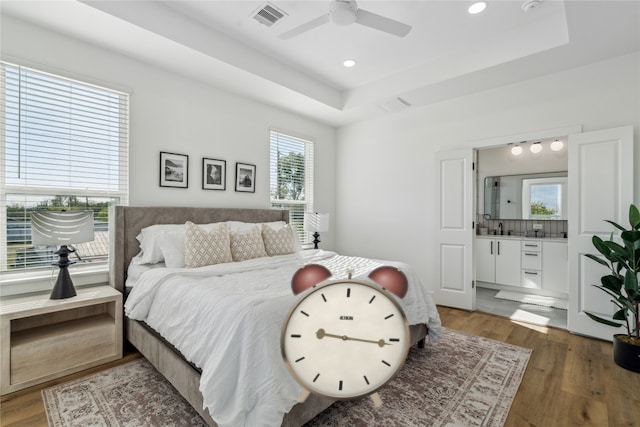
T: 9 h 16 min
